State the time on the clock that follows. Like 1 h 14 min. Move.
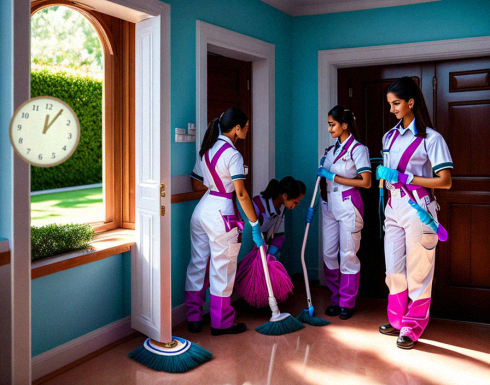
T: 12 h 05 min
